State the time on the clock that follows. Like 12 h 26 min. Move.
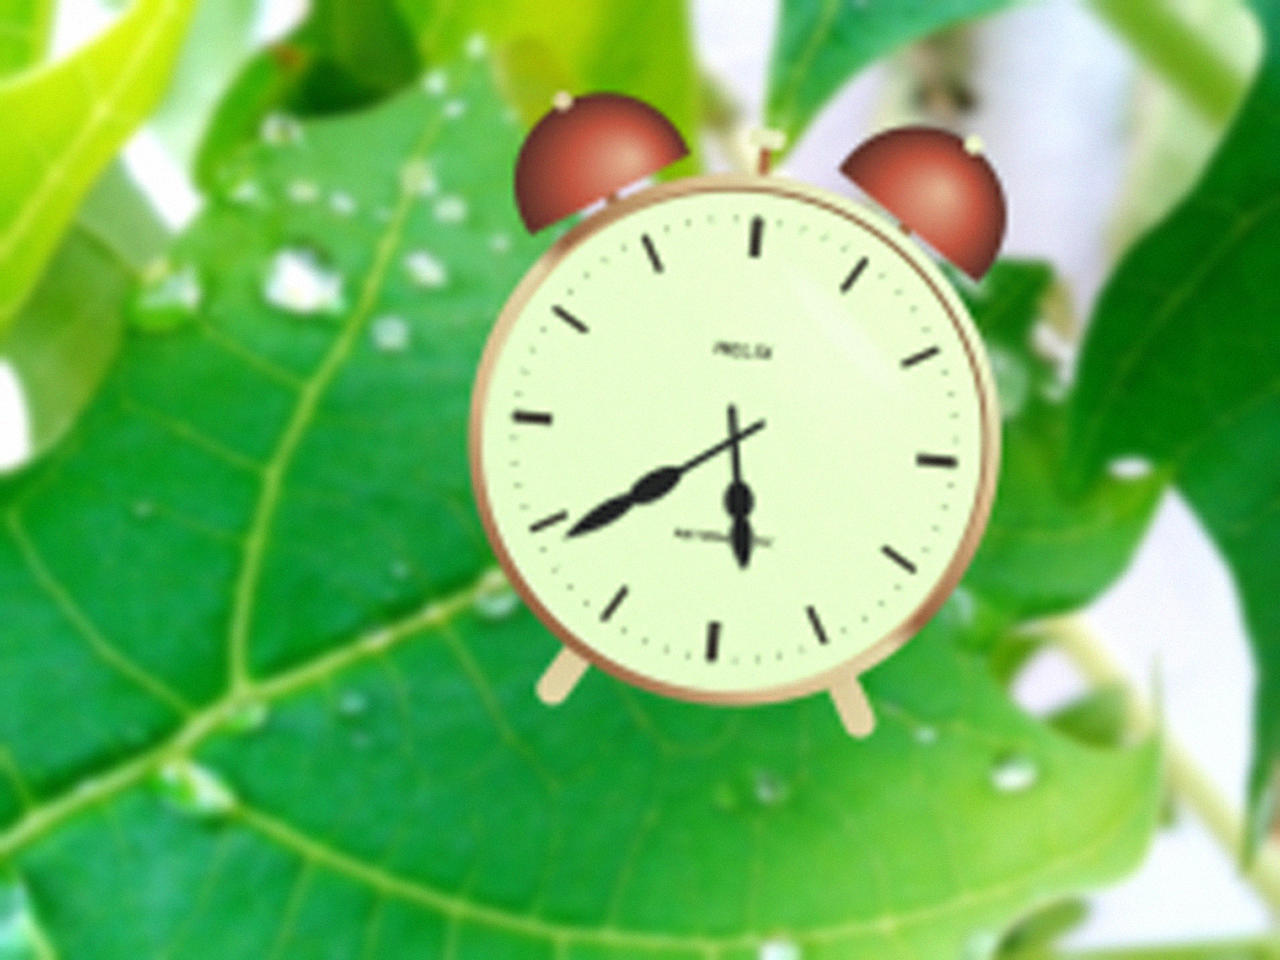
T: 5 h 39 min
